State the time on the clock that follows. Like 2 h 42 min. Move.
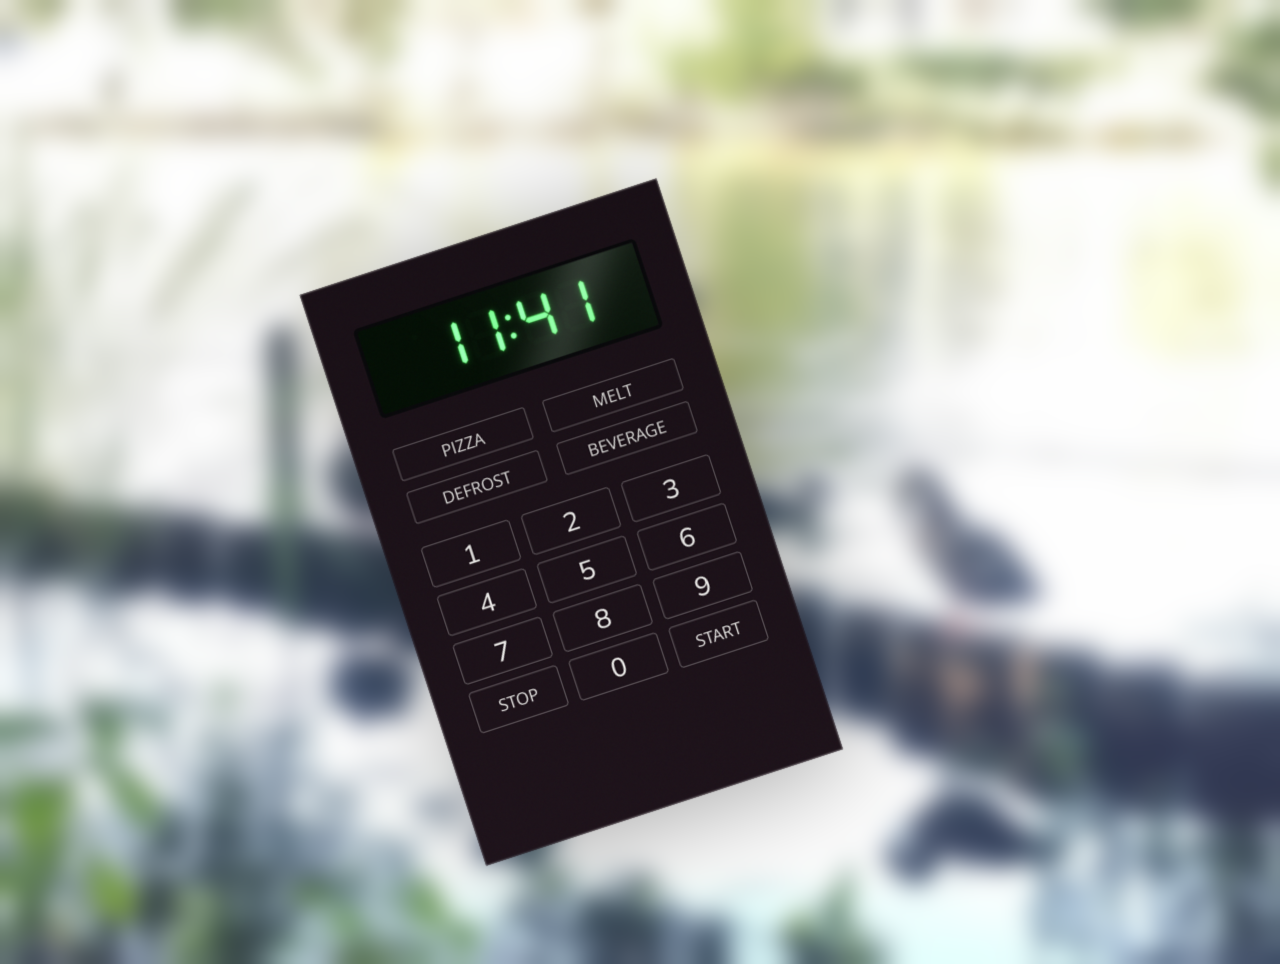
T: 11 h 41 min
